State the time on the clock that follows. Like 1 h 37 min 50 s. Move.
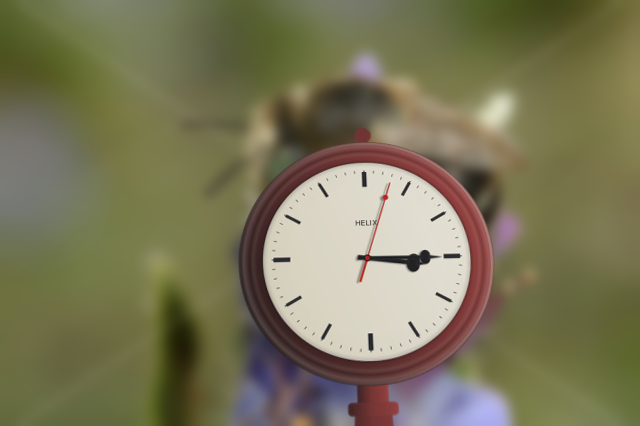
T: 3 h 15 min 03 s
